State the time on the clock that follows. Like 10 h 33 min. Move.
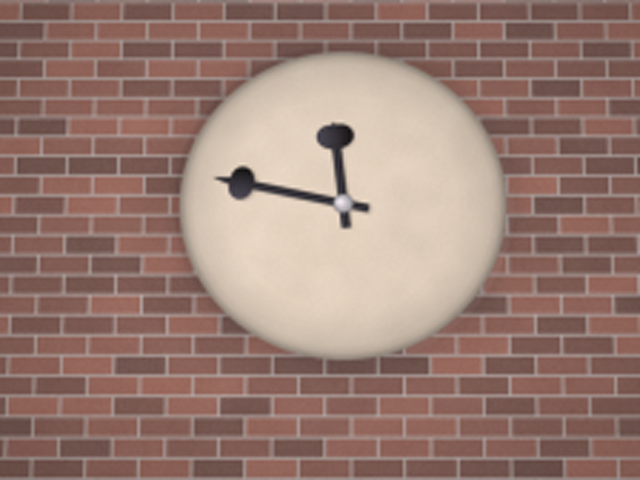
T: 11 h 47 min
